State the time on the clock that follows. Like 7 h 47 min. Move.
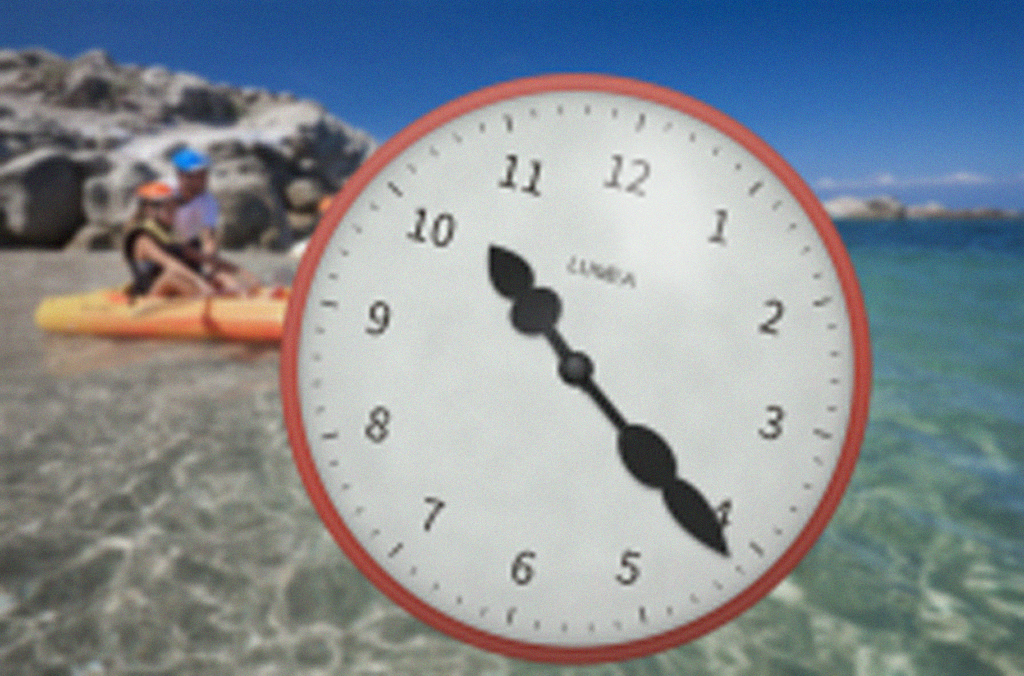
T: 10 h 21 min
